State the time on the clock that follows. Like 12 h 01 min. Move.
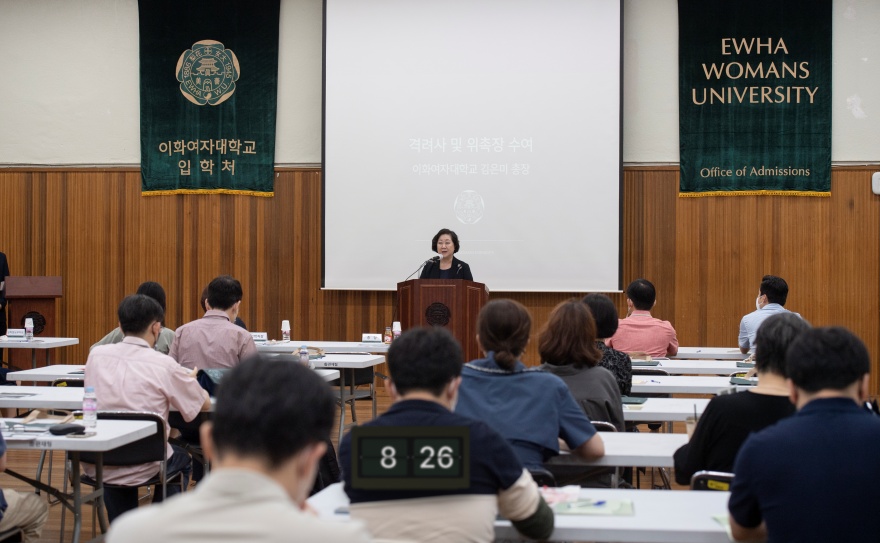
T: 8 h 26 min
